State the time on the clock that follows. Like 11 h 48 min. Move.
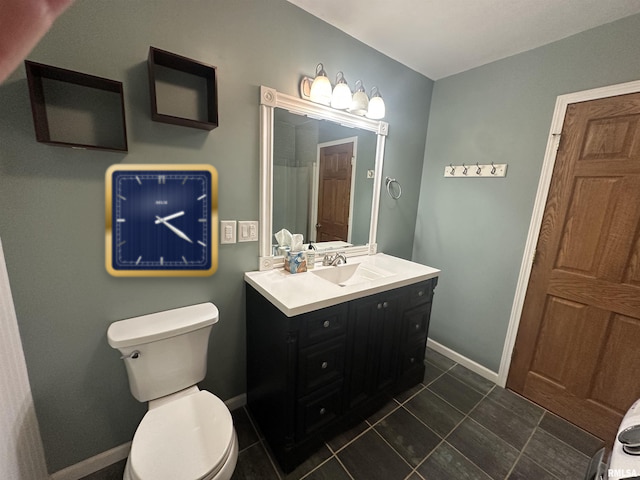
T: 2 h 21 min
